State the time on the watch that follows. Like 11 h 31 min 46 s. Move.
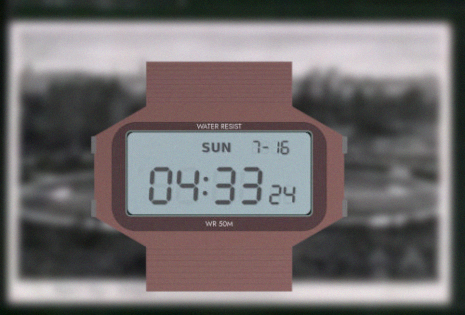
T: 4 h 33 min 24 s
